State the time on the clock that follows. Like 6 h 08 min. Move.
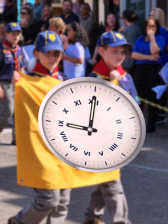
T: 9 h 00 min
